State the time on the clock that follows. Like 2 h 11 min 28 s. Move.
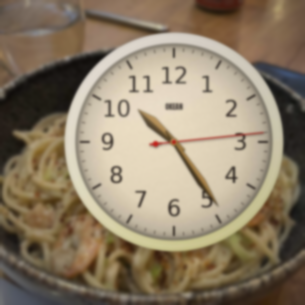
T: 10 h 24 min 14 s
